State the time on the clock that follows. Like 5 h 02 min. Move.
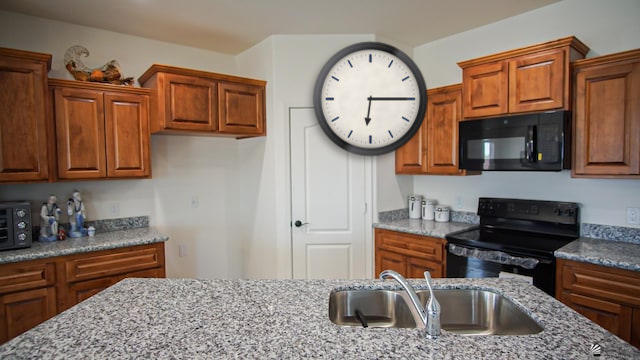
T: 6 h 15 min
